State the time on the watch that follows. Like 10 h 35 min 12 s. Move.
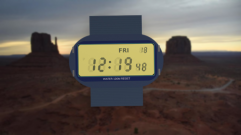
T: 12 h 19 min 48 s
